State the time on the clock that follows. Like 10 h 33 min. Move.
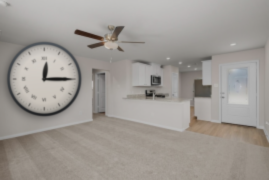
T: 12 h 15 min
